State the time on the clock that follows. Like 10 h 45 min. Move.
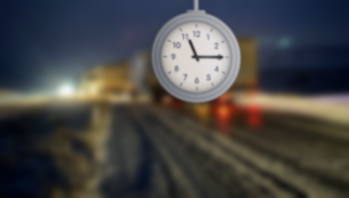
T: 11 h 15 min
